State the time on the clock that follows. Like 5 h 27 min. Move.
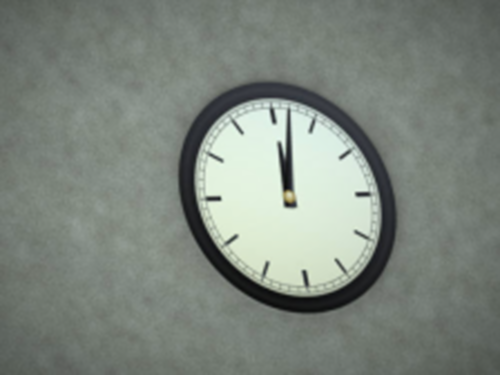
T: 12 h 02 min
